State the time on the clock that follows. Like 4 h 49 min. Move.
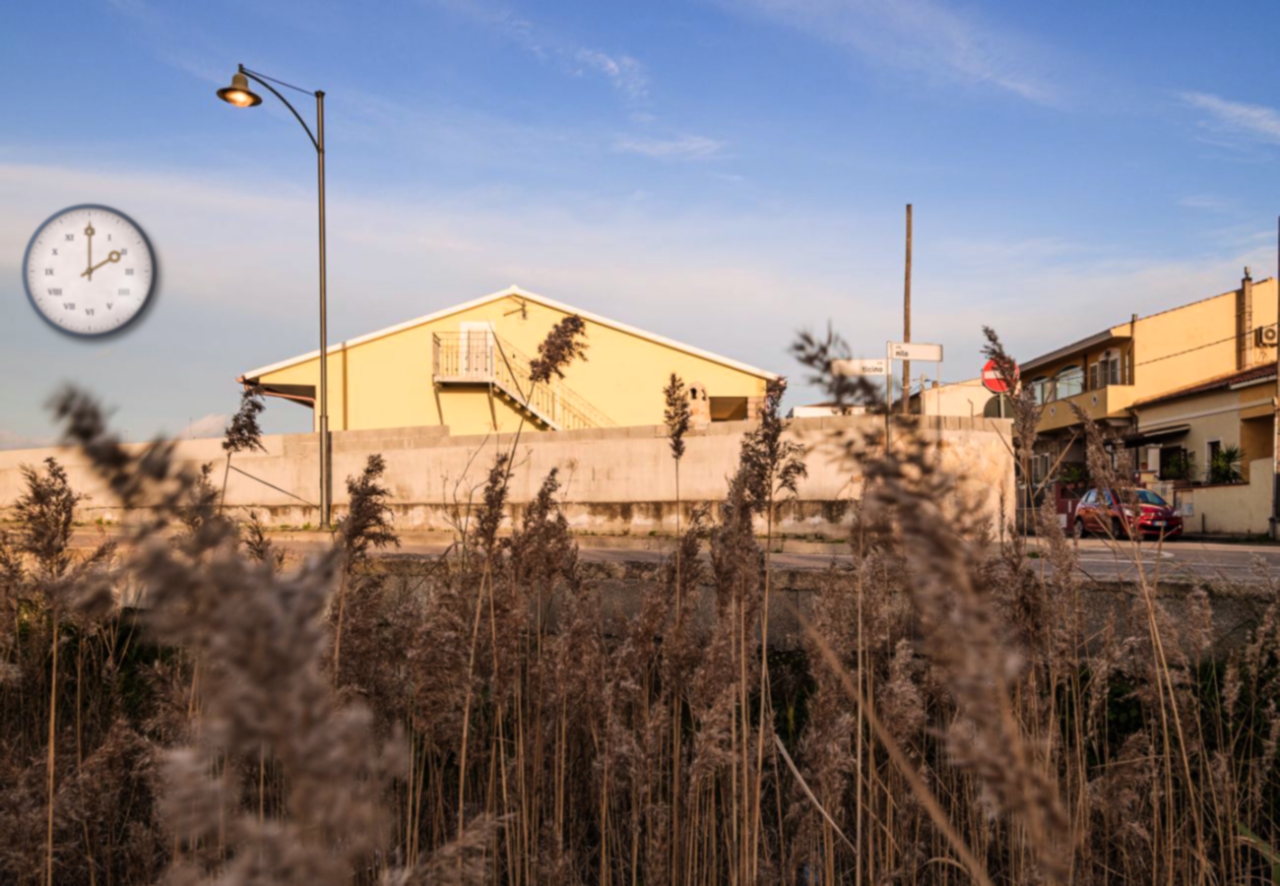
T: 2 h 00 min
